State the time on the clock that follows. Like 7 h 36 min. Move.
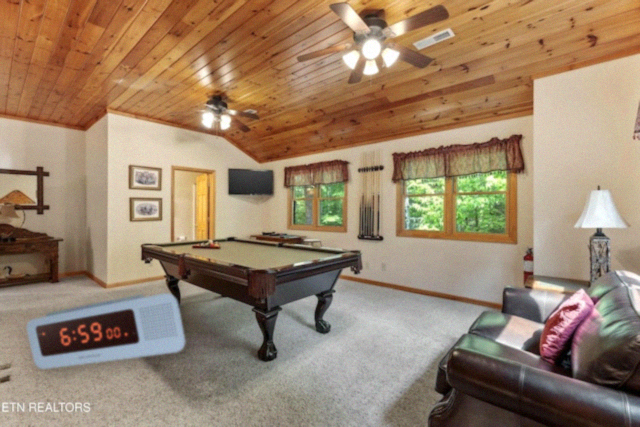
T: 6 h 59 min
